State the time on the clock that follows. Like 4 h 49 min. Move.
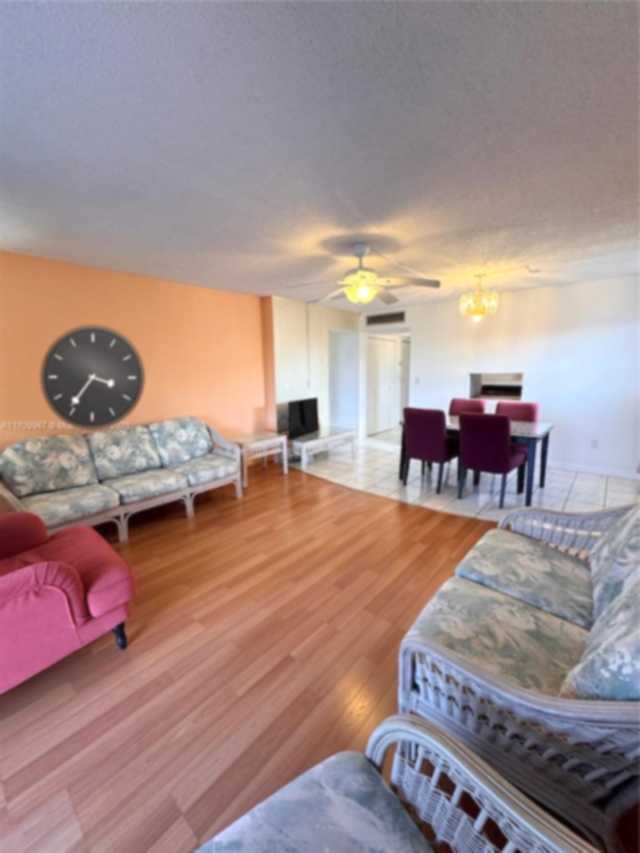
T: 3 h 36 min
